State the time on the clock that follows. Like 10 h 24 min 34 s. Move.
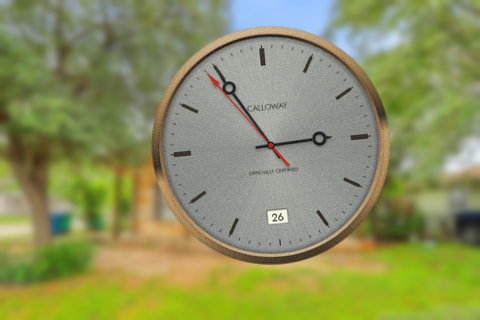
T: 2 h 54 min 54 s
